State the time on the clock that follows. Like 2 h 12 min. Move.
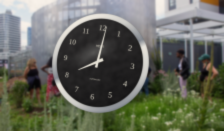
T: 8 h 01 min
